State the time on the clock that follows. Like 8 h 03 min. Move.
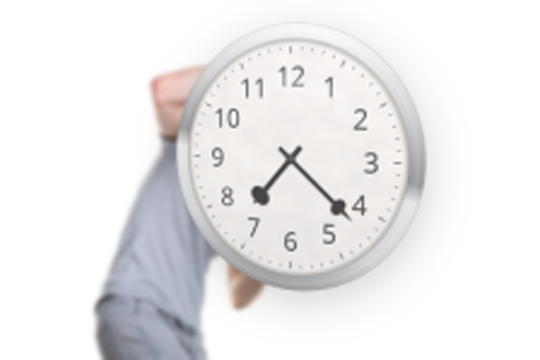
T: 7 h 22 min
